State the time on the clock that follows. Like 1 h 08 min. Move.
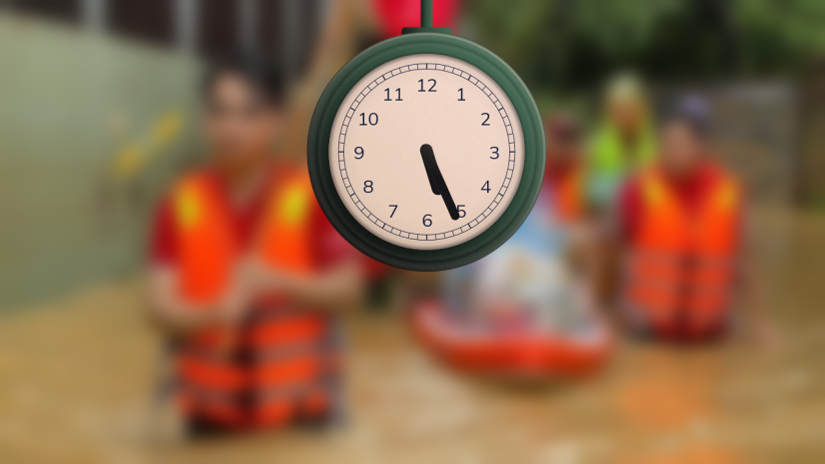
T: 5 h 26 min
